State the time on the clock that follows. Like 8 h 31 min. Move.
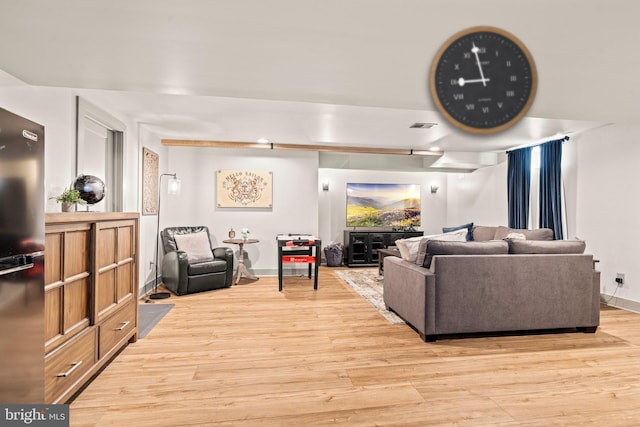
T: 8 h 58 min
